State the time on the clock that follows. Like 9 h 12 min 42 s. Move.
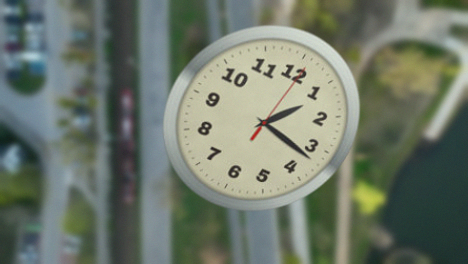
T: 1 h 17 min 01 s
